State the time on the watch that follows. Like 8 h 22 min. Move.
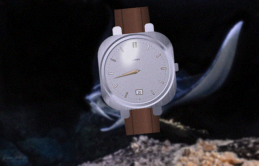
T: 8 h 43 min
